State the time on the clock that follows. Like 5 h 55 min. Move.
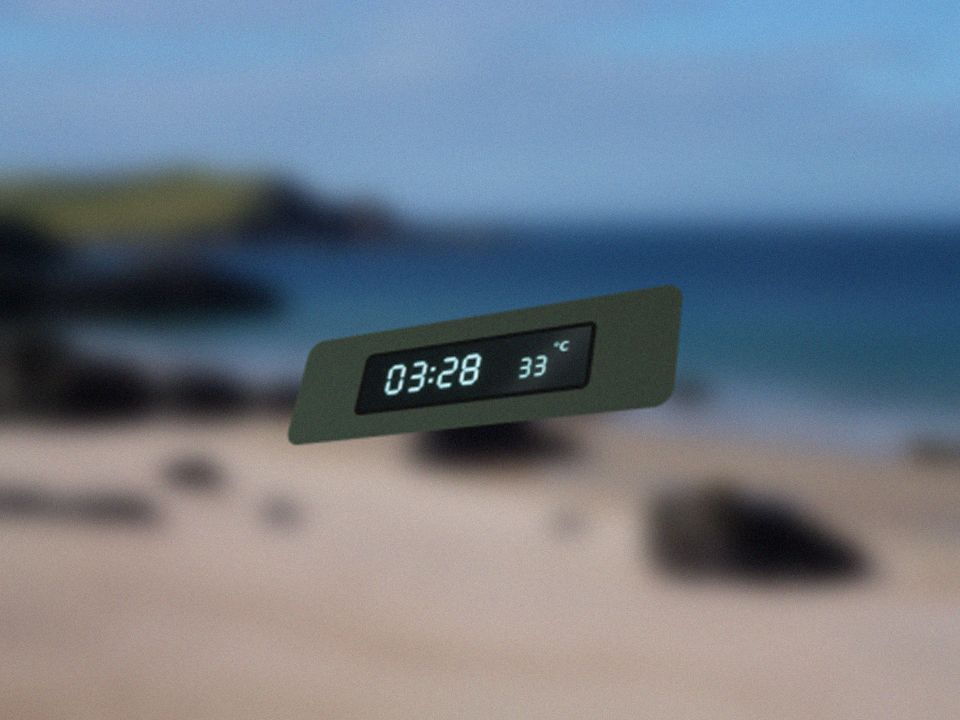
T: 3 h 28 min
